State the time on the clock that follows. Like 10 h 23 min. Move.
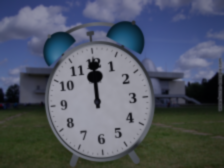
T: 12 h 00 min
